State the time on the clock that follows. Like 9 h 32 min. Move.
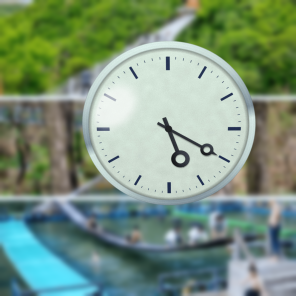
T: 5 h 20 min
